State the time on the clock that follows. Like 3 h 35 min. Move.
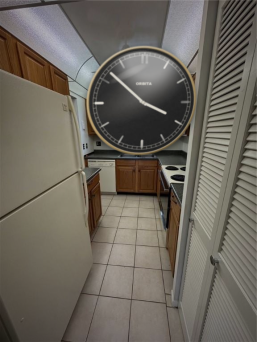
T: 3 h 52 min
